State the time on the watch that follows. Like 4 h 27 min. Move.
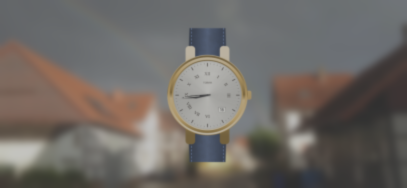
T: 8 h 44 min
